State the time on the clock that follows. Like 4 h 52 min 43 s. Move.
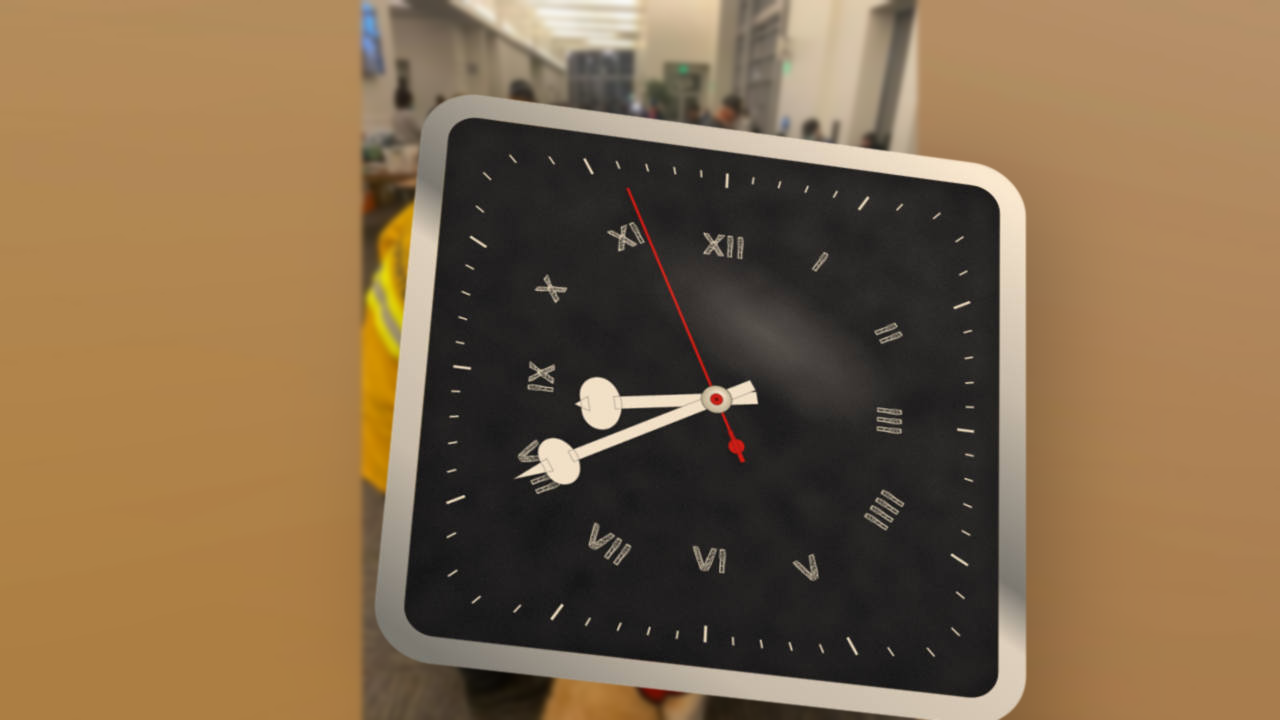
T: 8 h 39 min 56 s
